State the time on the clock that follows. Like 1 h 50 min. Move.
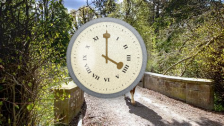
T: 4 h 00 min
